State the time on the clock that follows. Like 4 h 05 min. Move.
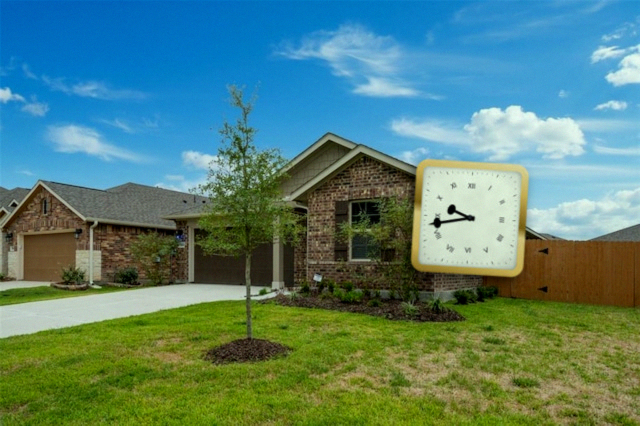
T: 9 h 43 min
